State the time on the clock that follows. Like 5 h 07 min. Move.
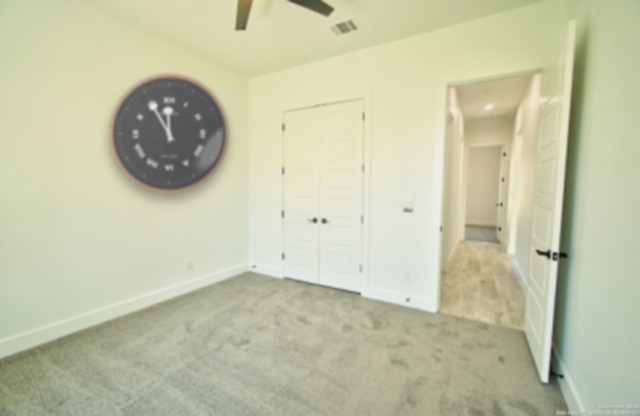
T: 11 h 55 min
